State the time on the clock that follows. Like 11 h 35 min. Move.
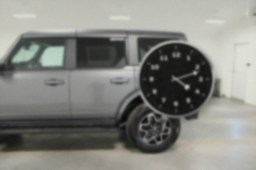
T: 4 h 12 min
